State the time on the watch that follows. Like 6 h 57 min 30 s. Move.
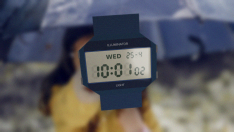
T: 10 h 01 min 02 s
